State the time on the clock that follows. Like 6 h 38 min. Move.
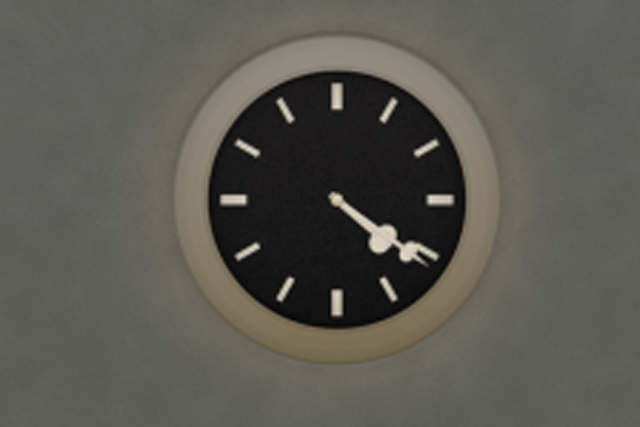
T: 4 h 21 min
